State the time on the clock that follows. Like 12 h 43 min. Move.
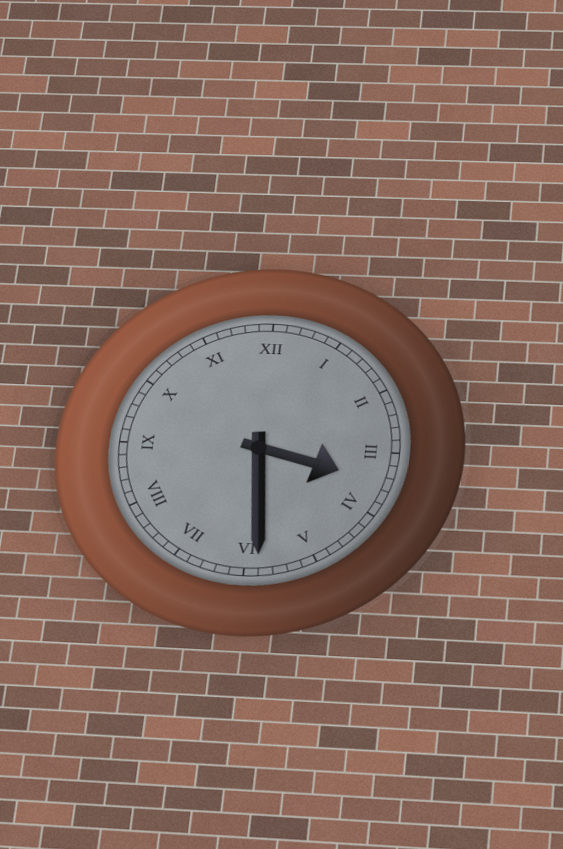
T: 3 h 29 min
